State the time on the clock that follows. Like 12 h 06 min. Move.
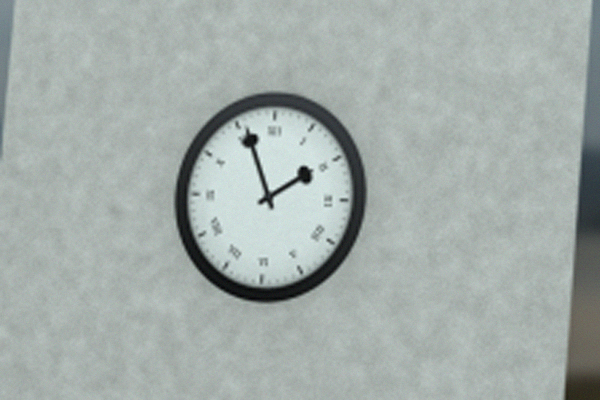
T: 1 h 56 min
